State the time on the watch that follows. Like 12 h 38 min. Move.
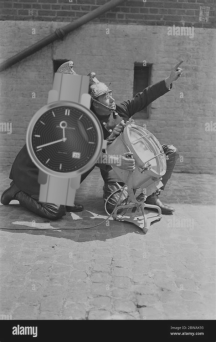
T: 11 h 41 min
